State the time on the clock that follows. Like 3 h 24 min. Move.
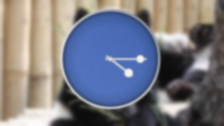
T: 4 h 15 min
